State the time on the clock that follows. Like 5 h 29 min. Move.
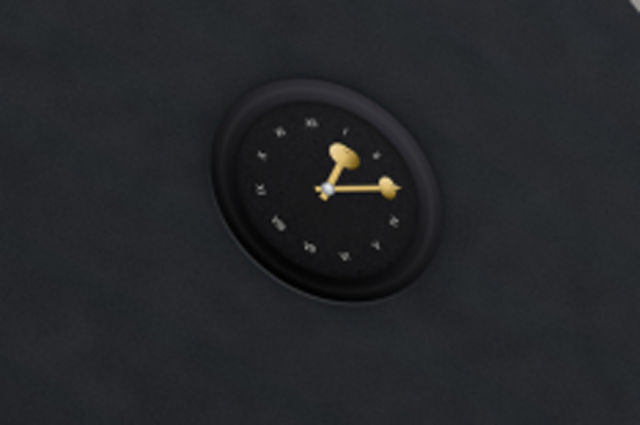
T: 1 h 15 min
